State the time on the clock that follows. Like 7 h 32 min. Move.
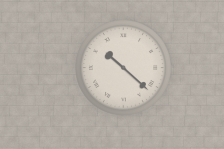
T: 10 h 22 min
